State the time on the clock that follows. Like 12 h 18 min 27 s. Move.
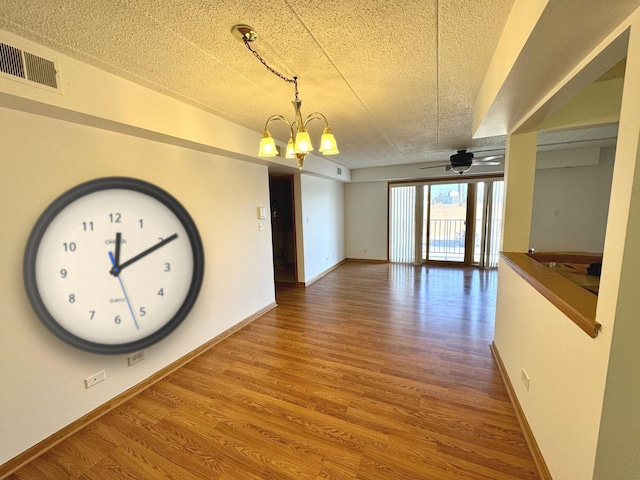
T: 12 h 10 min 27 s
